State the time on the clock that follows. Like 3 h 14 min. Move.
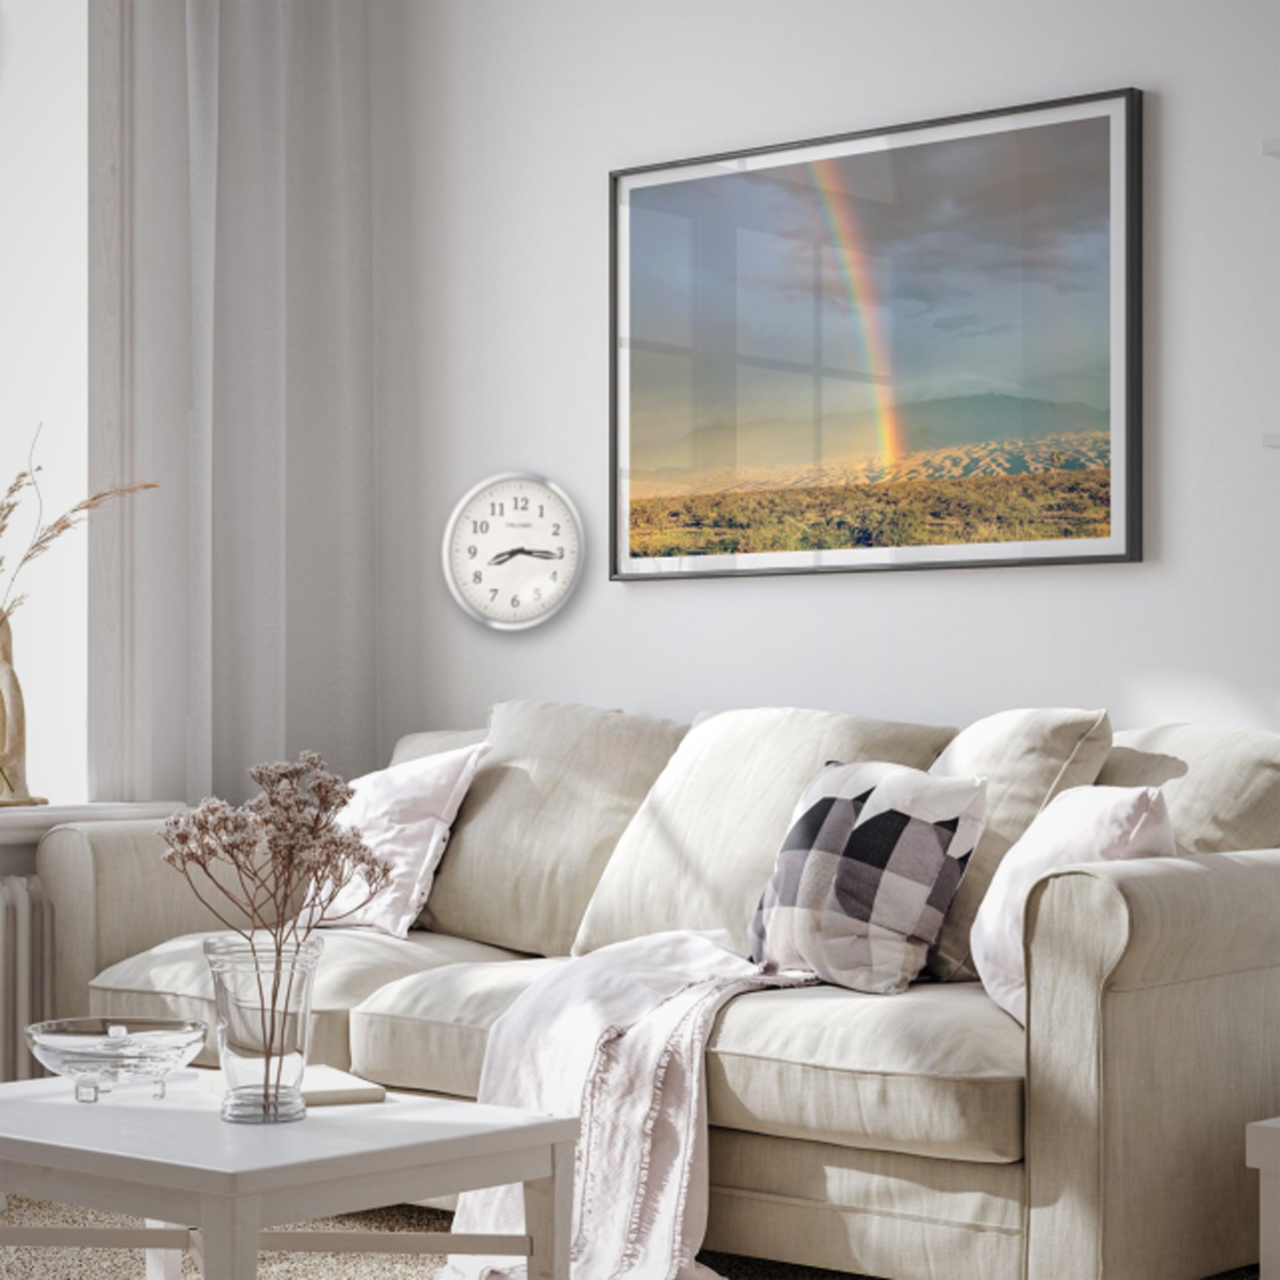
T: 8 h 16 min
